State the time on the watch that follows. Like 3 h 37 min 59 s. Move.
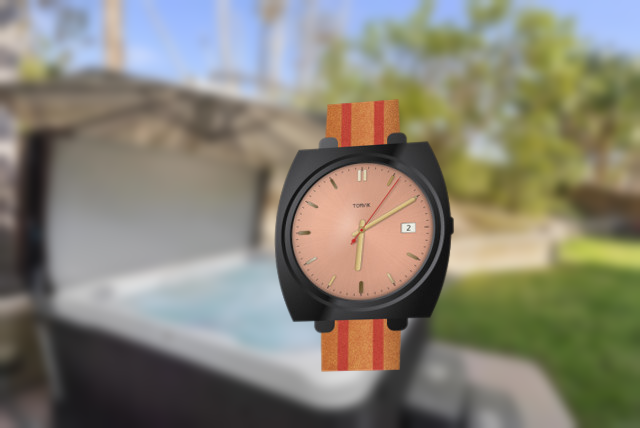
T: 6 h 10 min 06 s
